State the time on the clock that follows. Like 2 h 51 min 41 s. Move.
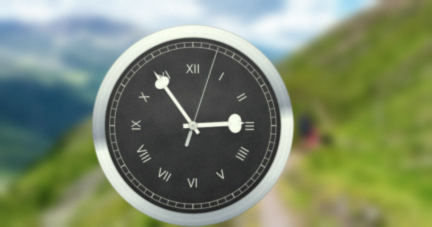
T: 2 h 54 min 03 s
